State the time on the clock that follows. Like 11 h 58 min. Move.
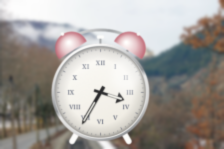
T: 3 h 35 min
